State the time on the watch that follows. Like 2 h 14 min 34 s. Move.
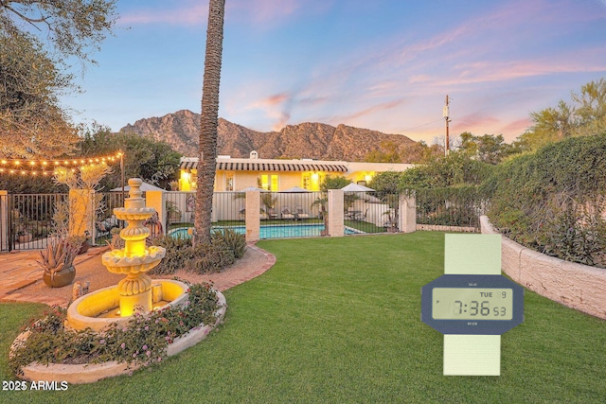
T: 7 h 36 min 53 s
